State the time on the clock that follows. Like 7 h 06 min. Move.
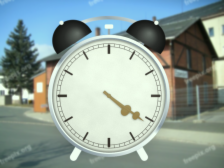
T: 4 h 21 min
